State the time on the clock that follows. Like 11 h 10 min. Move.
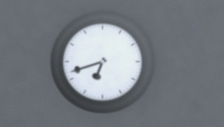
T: 6 h 42 min
